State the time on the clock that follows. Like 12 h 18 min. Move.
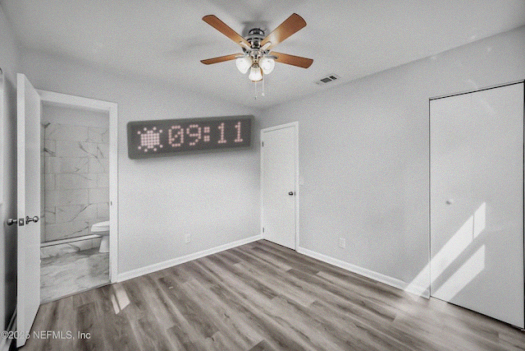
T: 9 h 11 min
